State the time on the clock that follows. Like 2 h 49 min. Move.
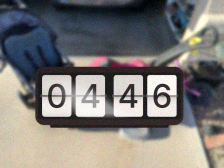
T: 4 h 46 min
